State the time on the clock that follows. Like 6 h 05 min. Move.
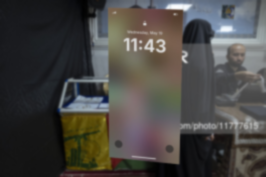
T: 11 h 43 min
